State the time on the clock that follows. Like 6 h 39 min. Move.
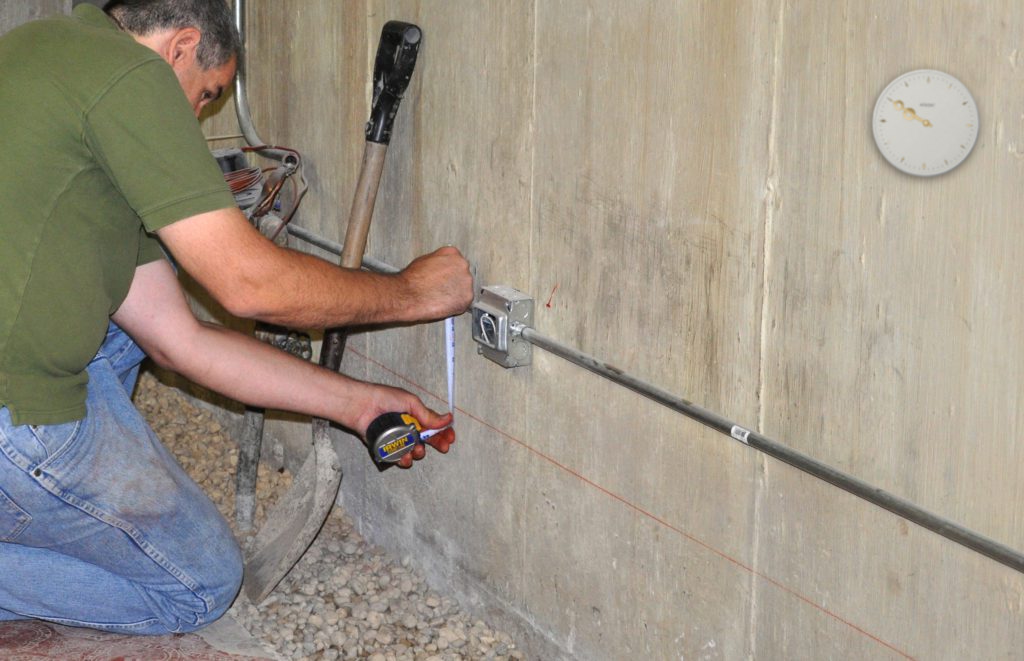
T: 9 h 50 min
